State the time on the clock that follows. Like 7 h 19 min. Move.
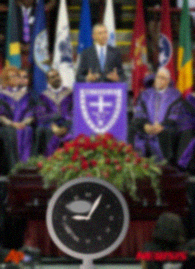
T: 9 h 05 min
